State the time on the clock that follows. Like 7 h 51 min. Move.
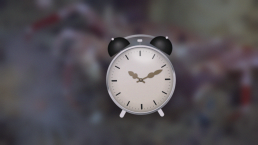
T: 10 h 11 min
